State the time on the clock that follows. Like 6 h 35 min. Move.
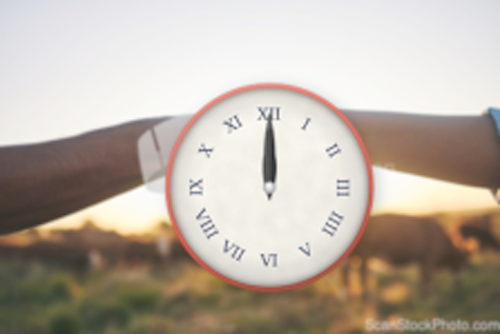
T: 12 h 00 min
